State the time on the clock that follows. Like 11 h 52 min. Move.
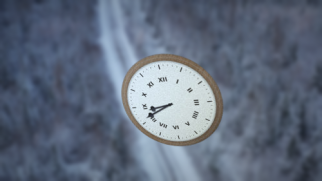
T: 8 h 41 min
